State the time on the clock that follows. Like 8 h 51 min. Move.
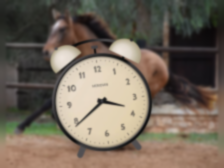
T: 3 h 39 min
